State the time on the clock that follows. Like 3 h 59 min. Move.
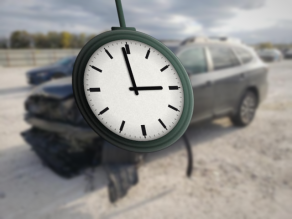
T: 2 h 59 min
